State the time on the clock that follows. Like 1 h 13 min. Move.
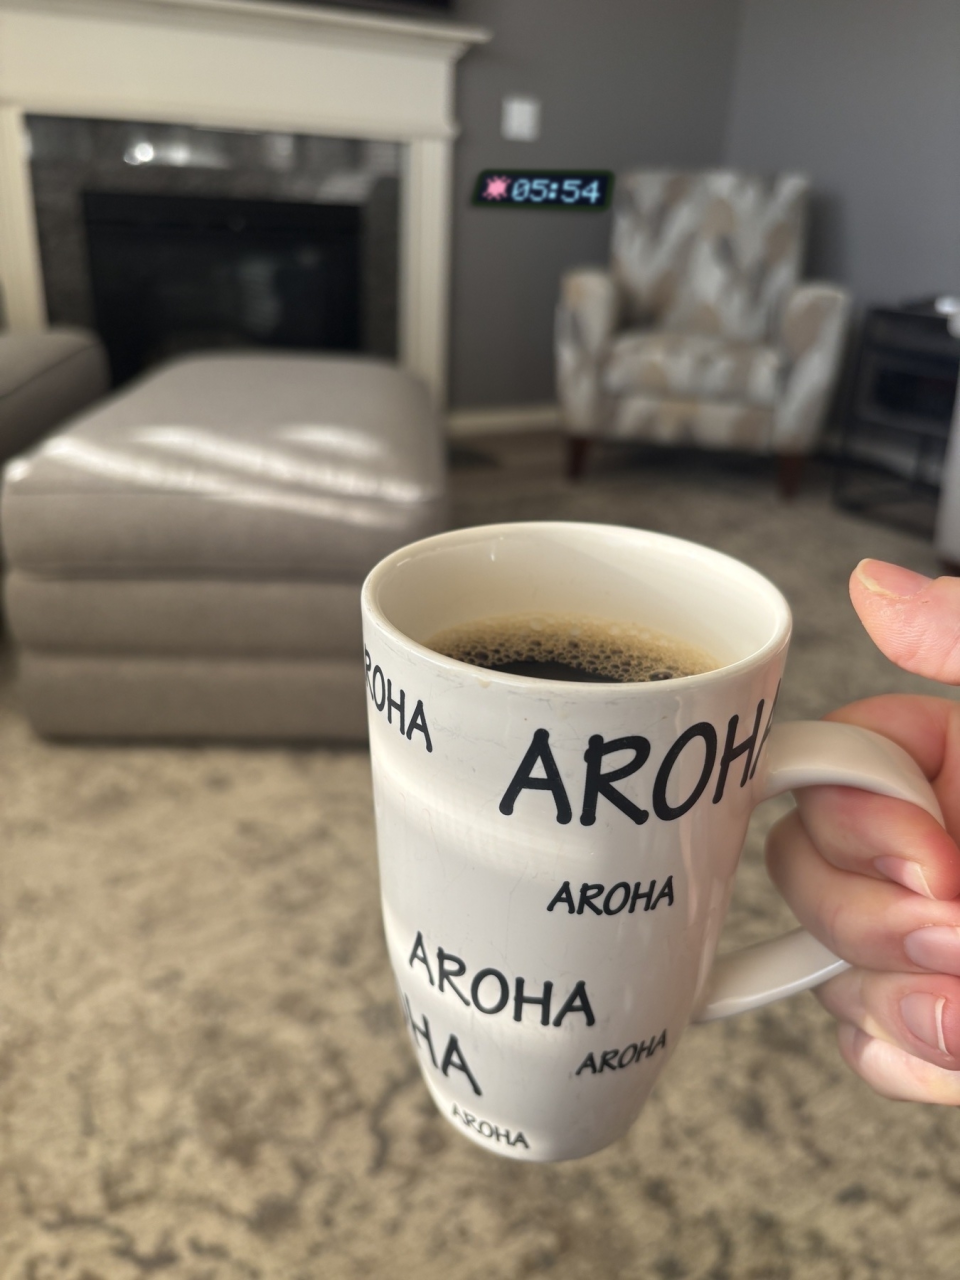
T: 5 h 54 min
